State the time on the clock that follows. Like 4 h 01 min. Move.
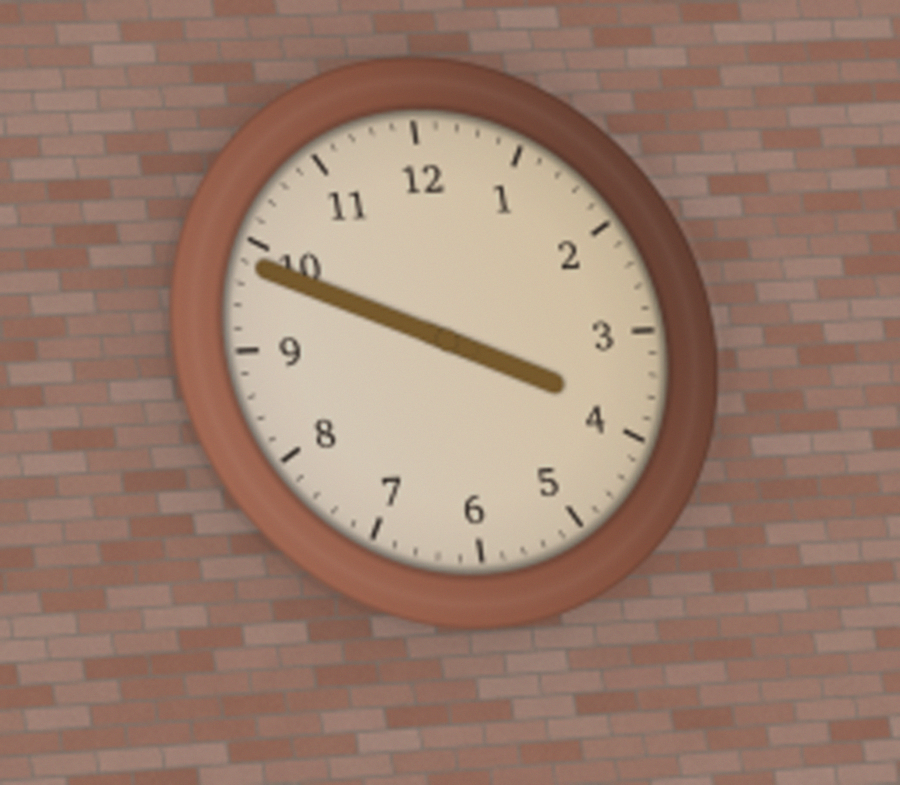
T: 3 h 49 min
